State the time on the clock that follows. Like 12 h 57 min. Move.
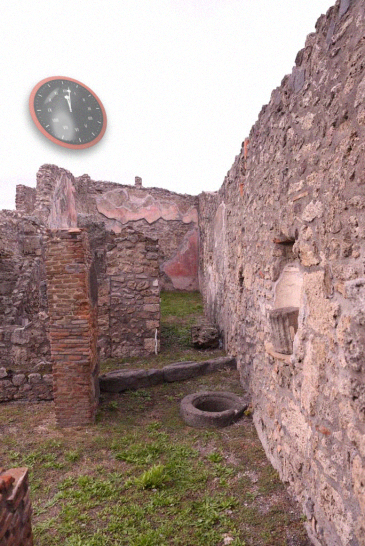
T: 12 h 02 min
